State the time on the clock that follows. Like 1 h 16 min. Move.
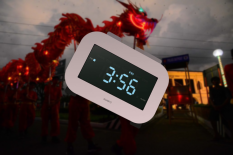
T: 3 h 56 min
